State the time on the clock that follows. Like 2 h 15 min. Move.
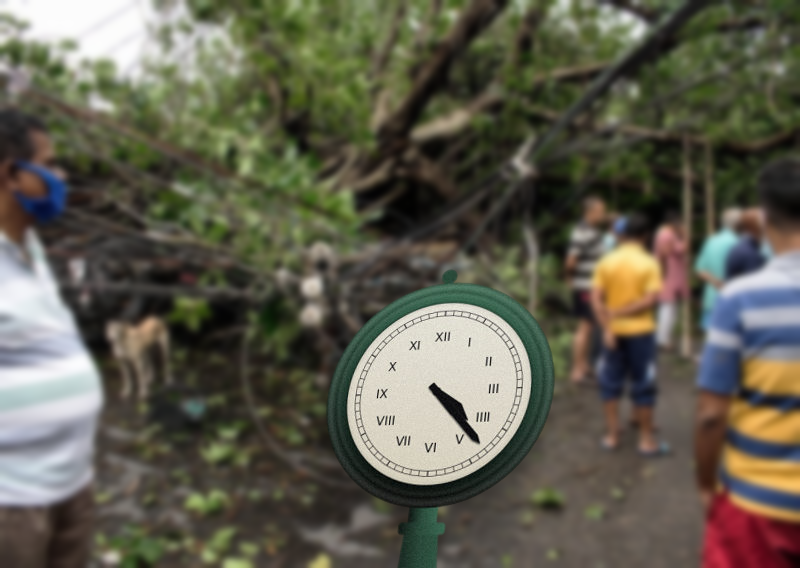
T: 4 h 23 min
